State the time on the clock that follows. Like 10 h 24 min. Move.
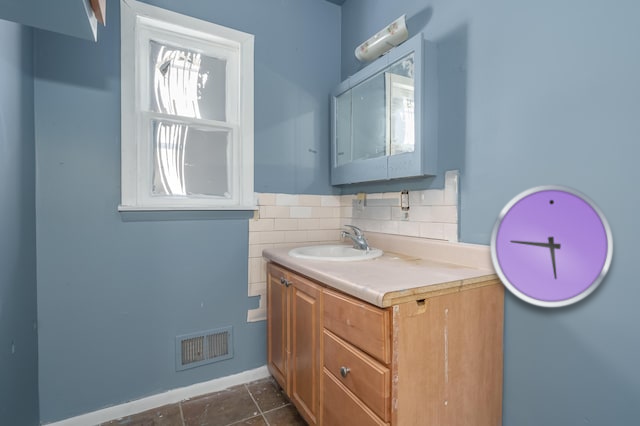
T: 5 h 46 min
